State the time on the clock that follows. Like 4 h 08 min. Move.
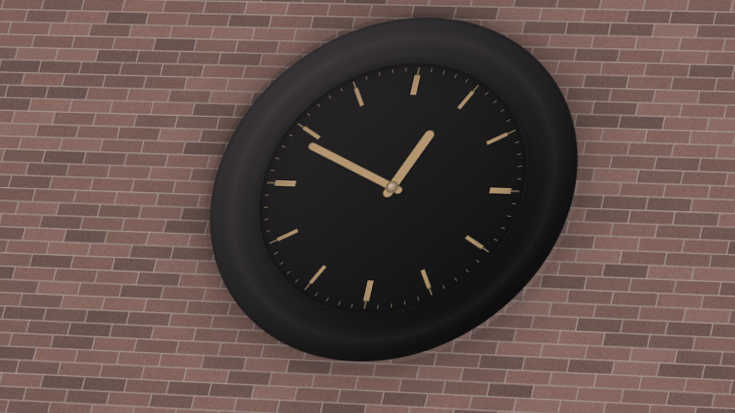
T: 12 h 49 min
